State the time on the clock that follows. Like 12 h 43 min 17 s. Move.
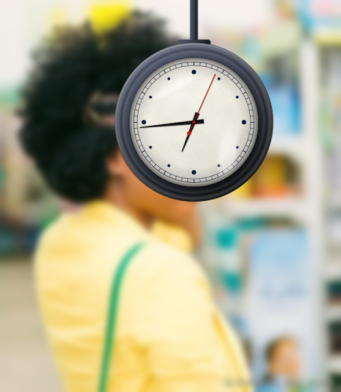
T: 6 h 44 min 04 s
